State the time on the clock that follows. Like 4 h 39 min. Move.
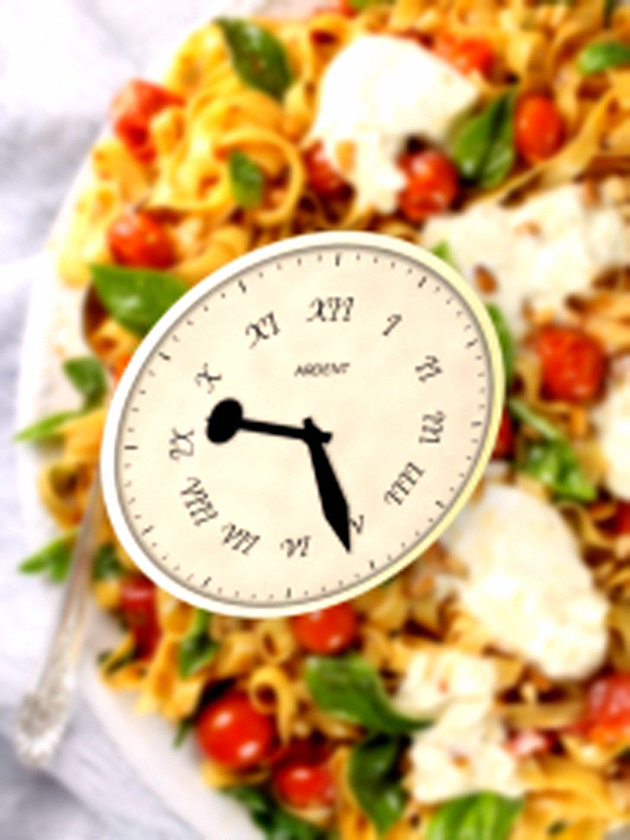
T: 9 h 26 min
